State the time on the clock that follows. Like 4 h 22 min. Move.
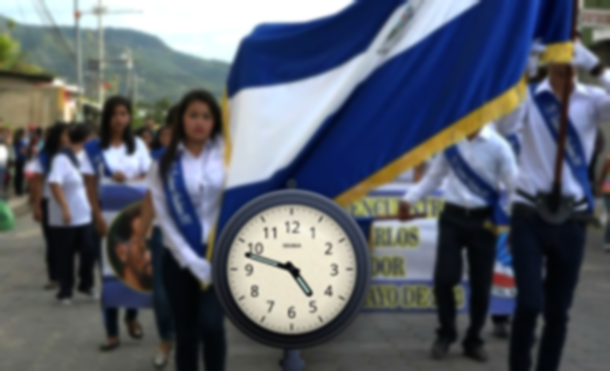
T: 4 h 48 min
